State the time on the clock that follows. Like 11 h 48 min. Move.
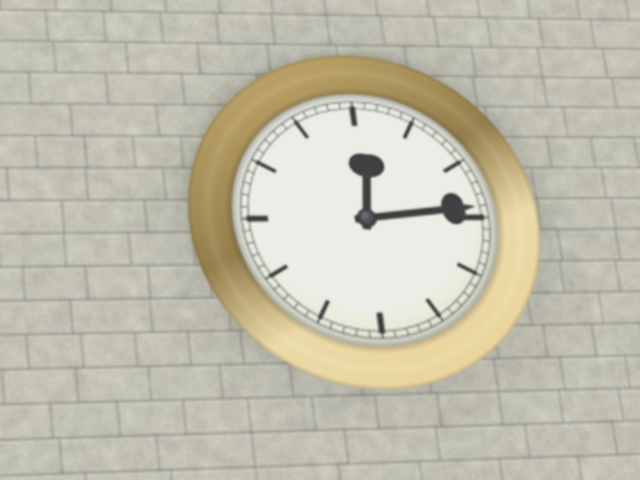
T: 12 h 14 min
